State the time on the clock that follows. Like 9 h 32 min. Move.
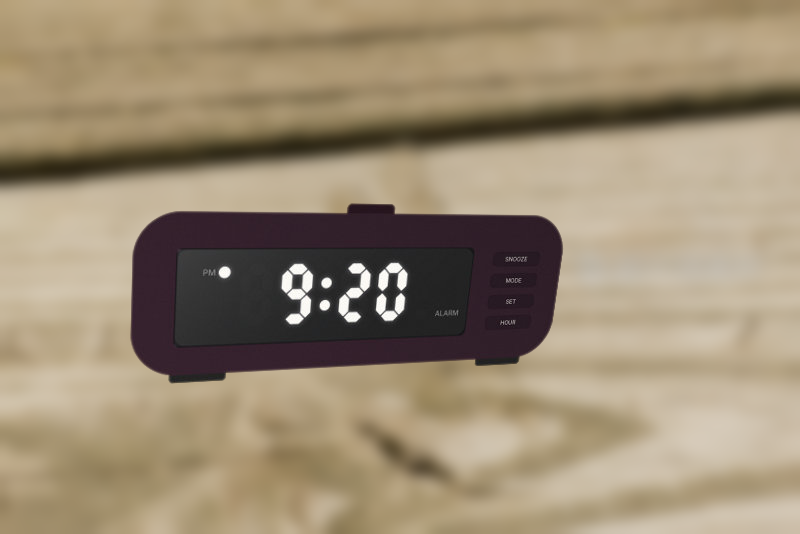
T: 9 h 20 min
